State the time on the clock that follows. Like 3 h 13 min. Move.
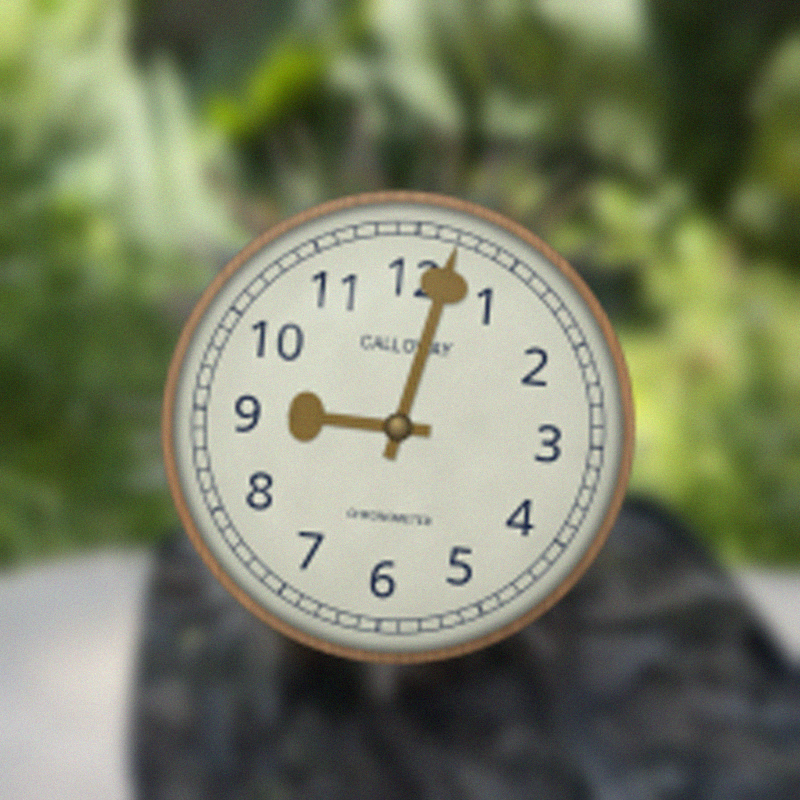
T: 9 h 02 min
